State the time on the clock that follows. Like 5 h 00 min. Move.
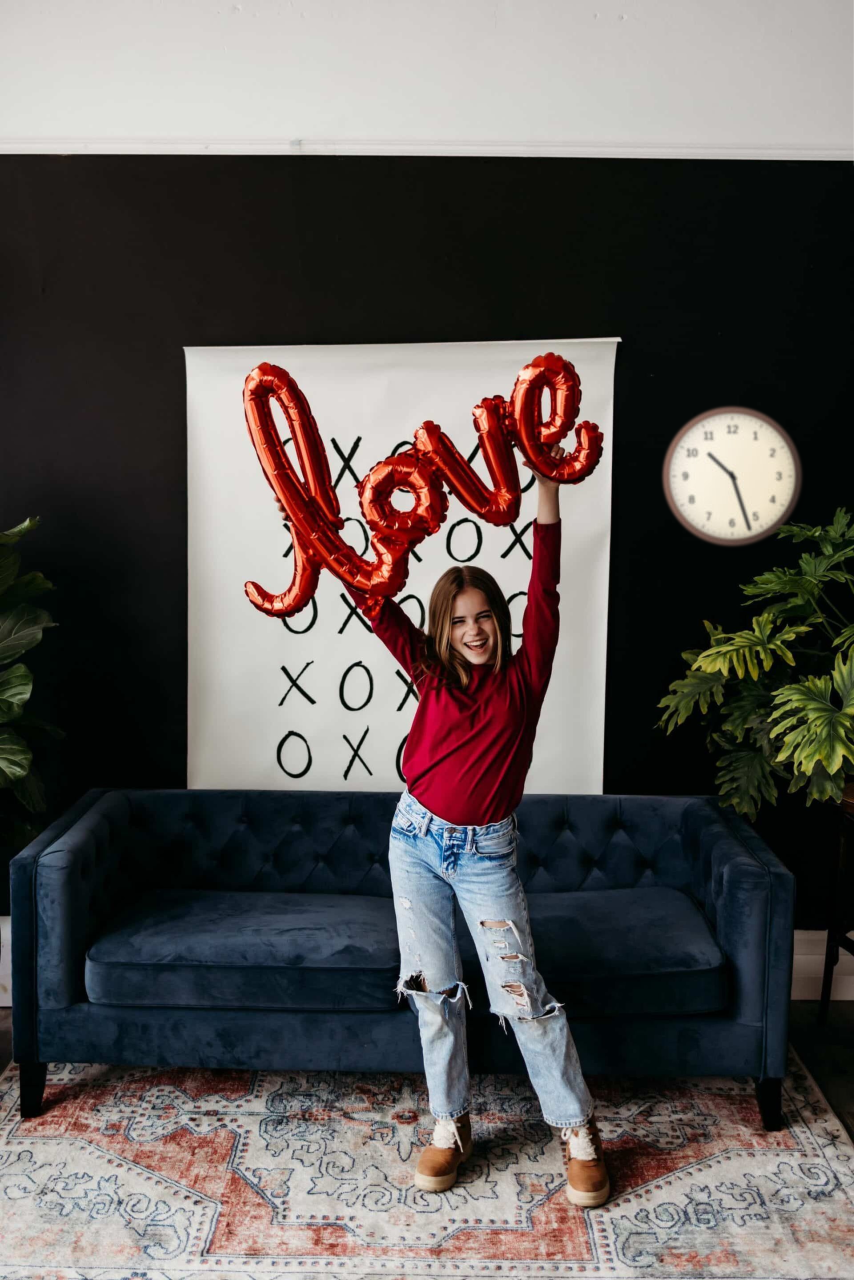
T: 10 h 27 min
